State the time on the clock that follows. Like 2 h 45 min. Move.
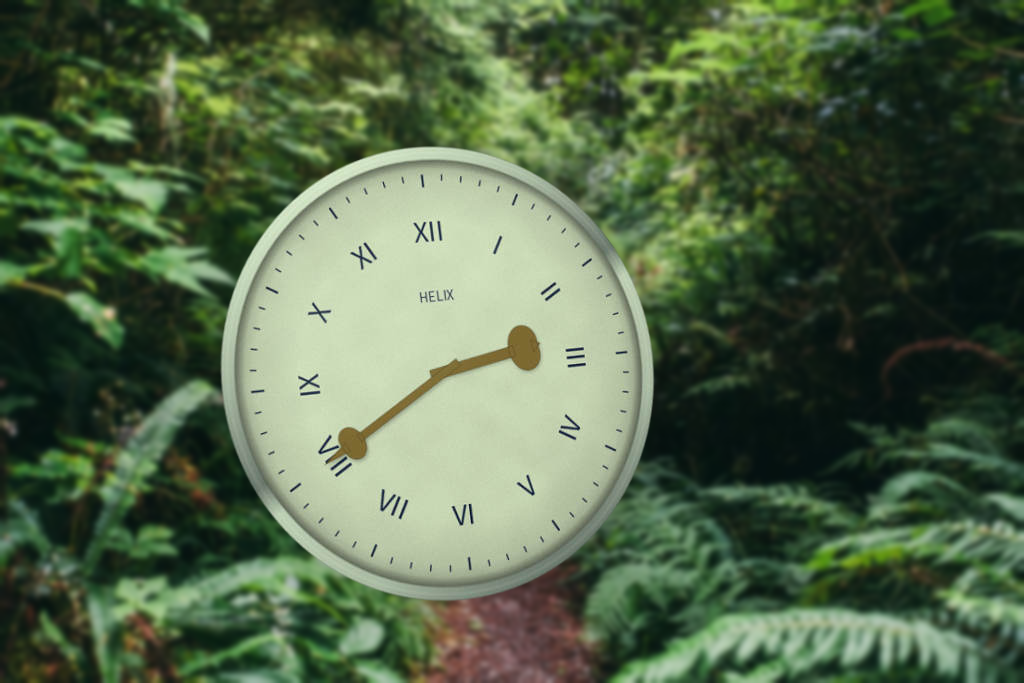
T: 2 h 40 min
